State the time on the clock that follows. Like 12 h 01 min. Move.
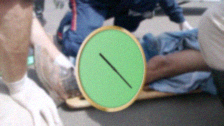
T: 10 h 22 min
